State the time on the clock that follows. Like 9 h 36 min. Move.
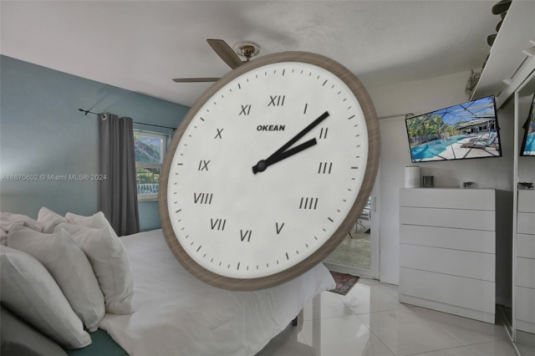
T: 2 h 08 min
